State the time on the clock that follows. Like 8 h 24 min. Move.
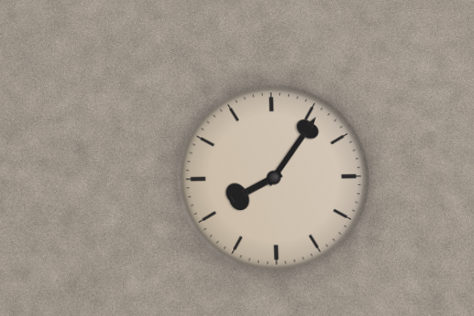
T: 8 h 06 min
